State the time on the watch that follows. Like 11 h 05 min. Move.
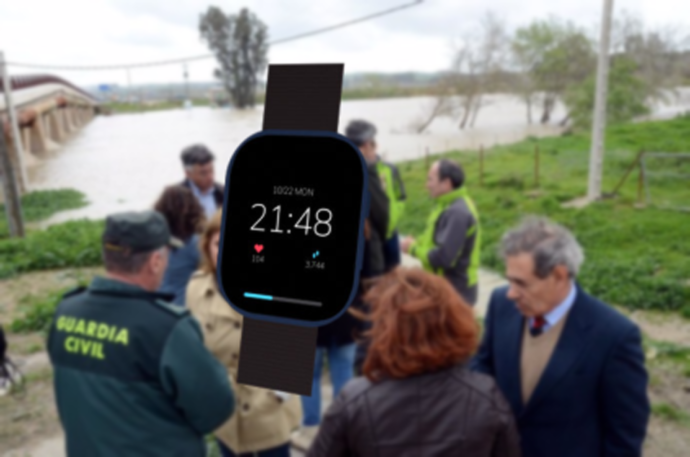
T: 21 h 48 min
